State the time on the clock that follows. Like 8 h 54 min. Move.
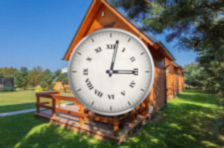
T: 3 h 02 min
